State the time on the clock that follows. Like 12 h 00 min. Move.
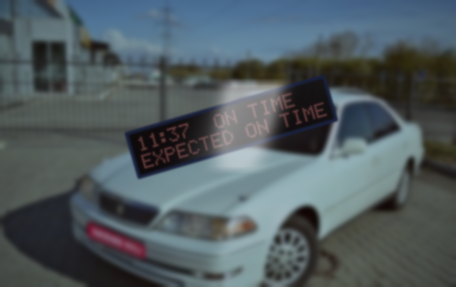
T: 11 h 37 min
